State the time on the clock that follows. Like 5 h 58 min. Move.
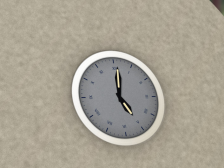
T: 5 h 01 min
